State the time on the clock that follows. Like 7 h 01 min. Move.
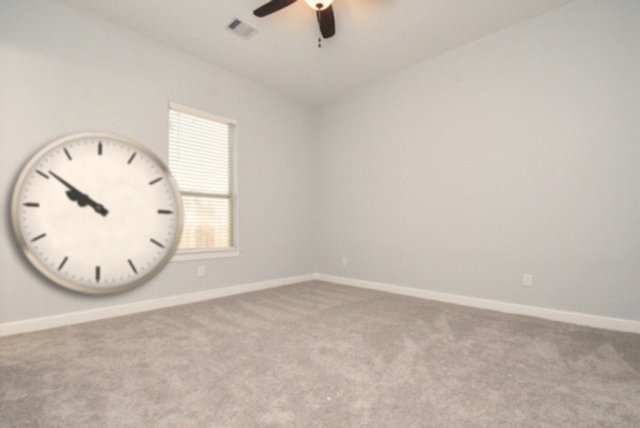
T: 9 h 51 min
